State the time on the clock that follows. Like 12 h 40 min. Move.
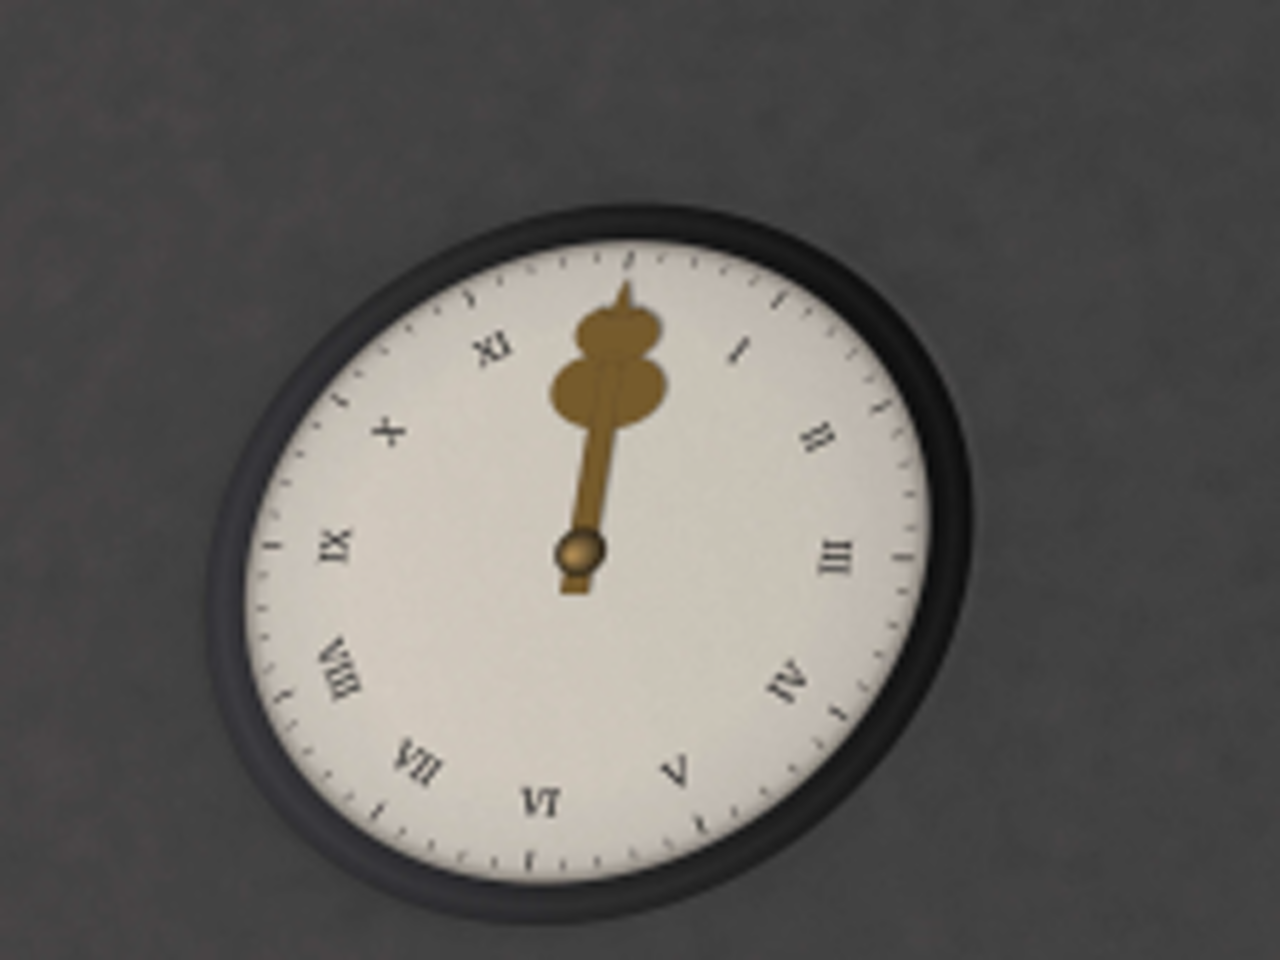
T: 12 h 00 min
